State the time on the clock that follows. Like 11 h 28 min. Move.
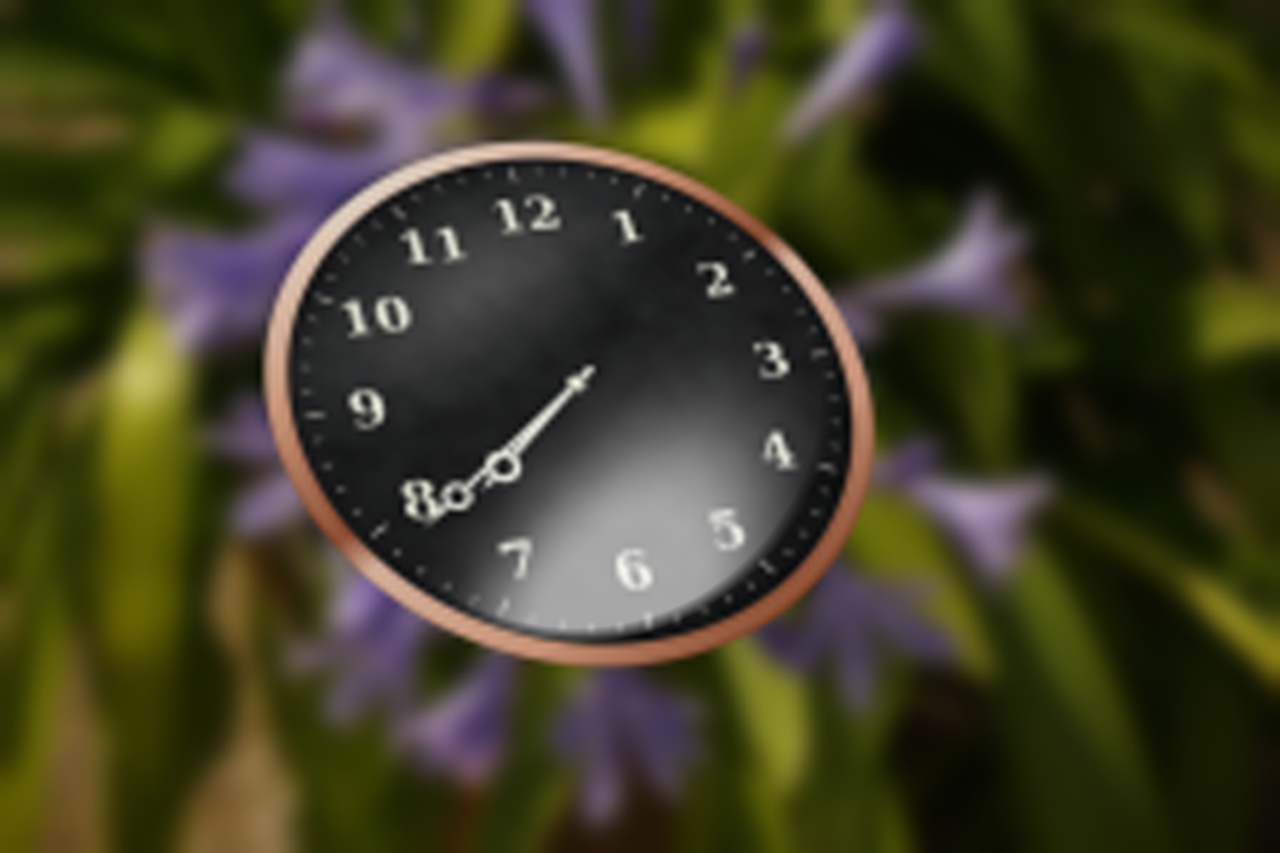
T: 7 h 39 min
